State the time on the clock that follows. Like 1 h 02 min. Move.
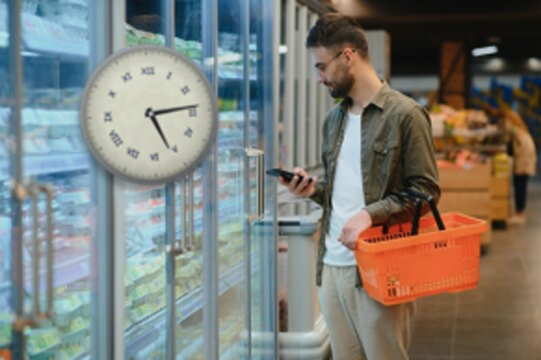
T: 5 h 14 min
